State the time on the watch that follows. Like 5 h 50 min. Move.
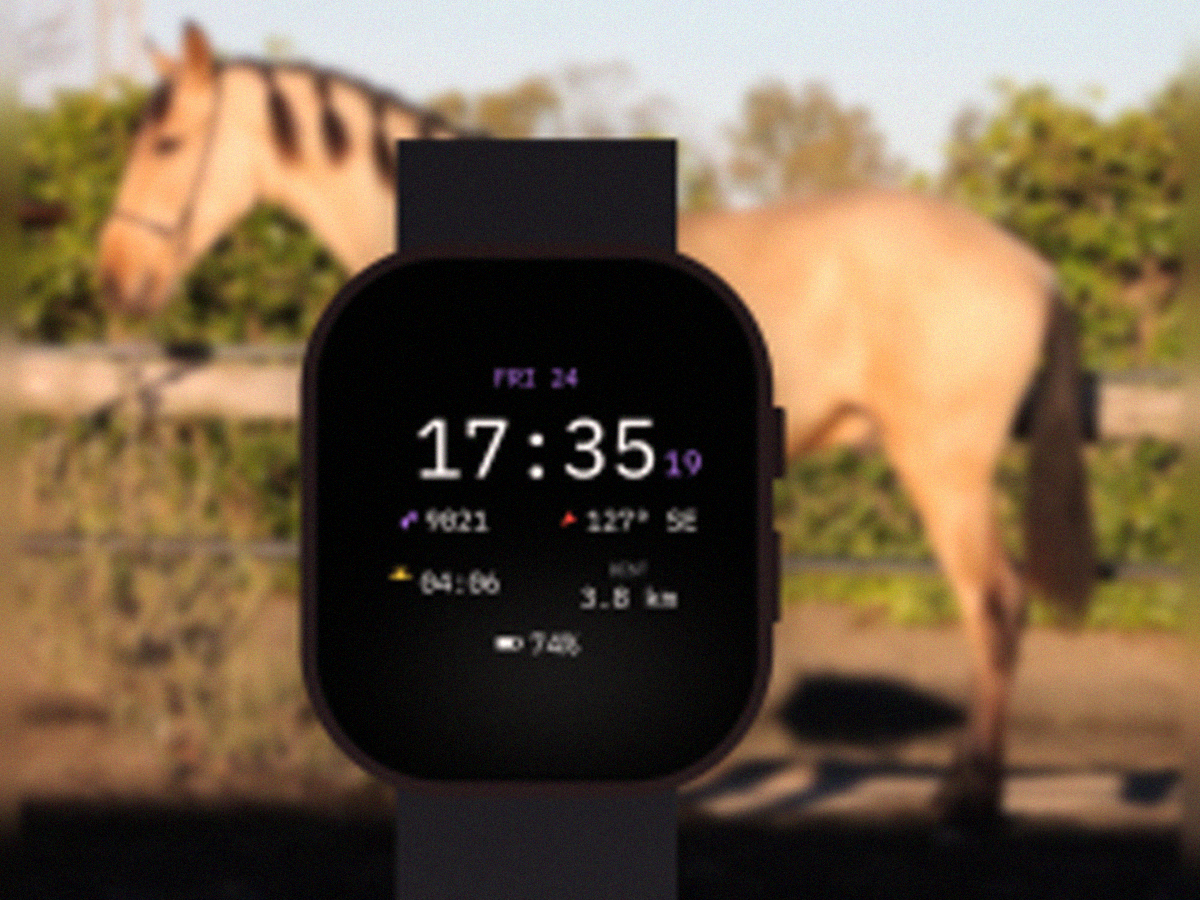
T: 17 h 35 min
